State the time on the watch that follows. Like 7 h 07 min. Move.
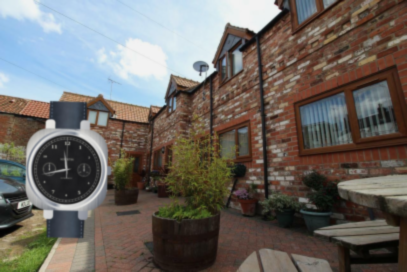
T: 11 h 43 min
